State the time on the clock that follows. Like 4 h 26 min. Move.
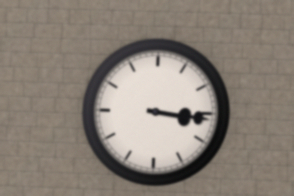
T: 3 h 16 min
